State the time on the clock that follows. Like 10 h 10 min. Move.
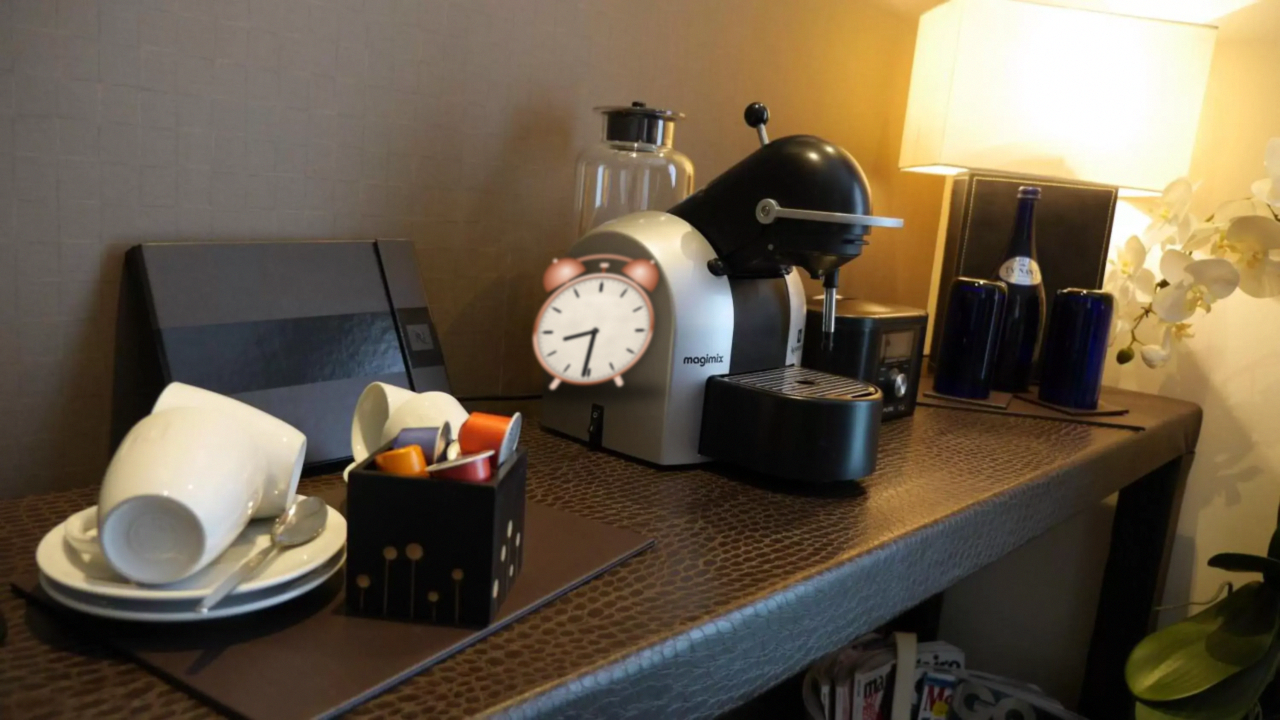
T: 8 h 31 min
